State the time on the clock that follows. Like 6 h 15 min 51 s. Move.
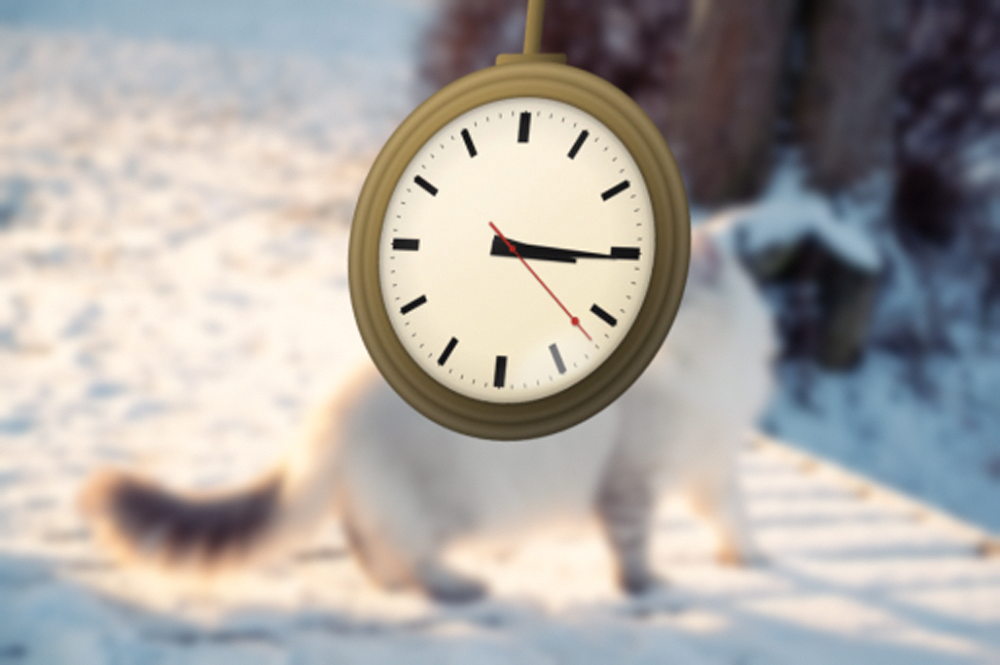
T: 3 h 15 min 22 s
